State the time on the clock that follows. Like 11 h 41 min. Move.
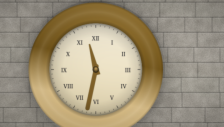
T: 11 h 32 min
